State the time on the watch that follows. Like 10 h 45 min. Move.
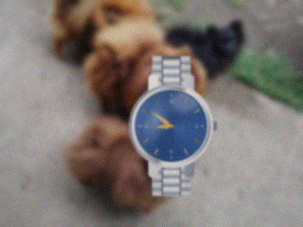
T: 8 h 51 min
